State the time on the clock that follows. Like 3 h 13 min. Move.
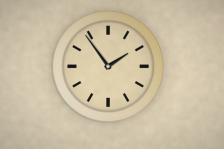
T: 1 h 54 min
